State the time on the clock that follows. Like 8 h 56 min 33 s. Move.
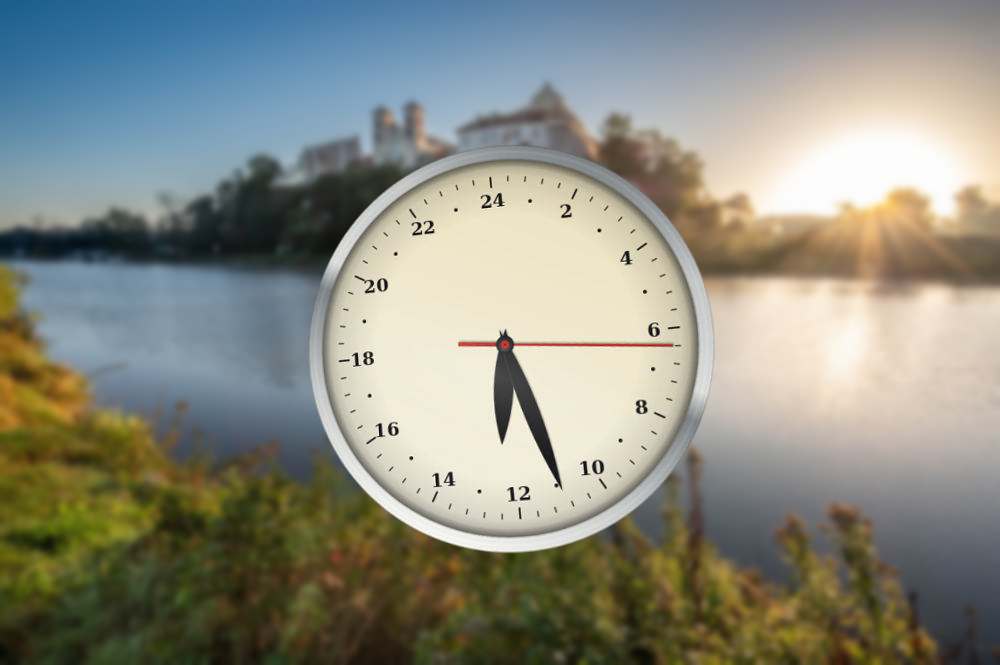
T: 12 h 27 min 16 s
